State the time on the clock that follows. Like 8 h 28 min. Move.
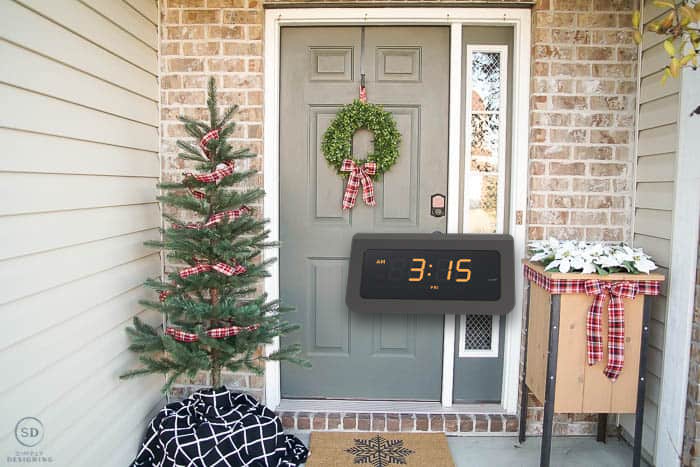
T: 3 h 15 min
